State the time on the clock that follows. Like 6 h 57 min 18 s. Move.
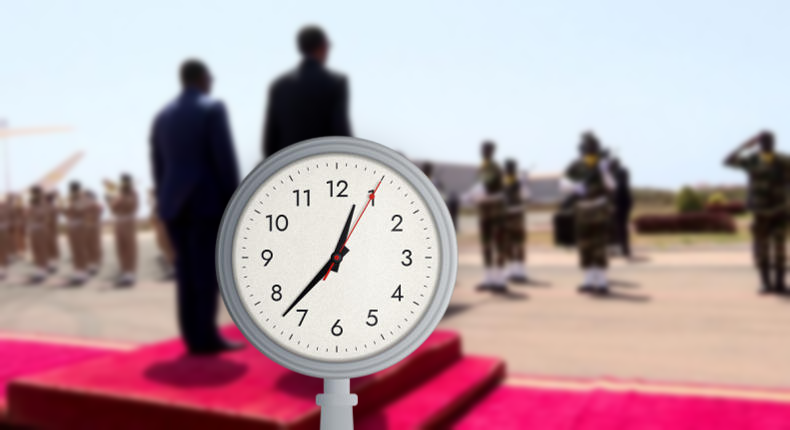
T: 12 h 37 min 05 s
